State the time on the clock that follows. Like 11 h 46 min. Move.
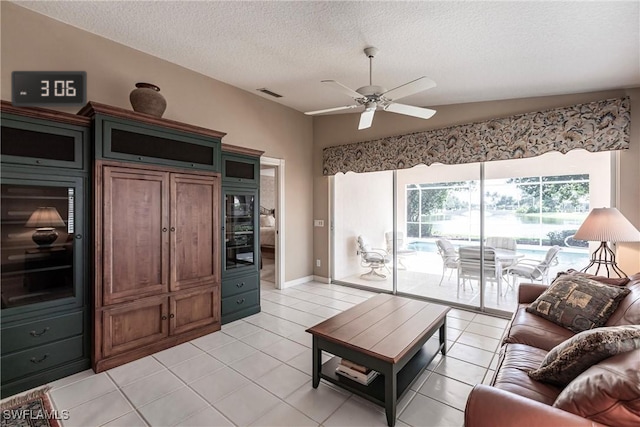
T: 3 h 06 min
